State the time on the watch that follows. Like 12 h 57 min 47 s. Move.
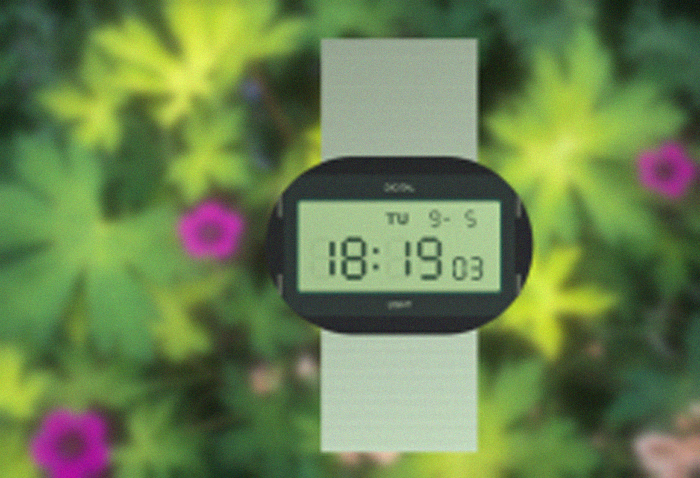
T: 18 h 19 min 03 s
